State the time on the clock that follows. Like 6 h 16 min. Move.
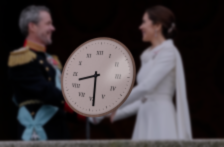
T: 8 h 29 min
